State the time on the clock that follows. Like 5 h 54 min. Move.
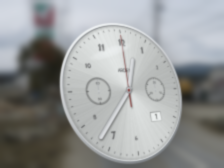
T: 12 h 37 min
